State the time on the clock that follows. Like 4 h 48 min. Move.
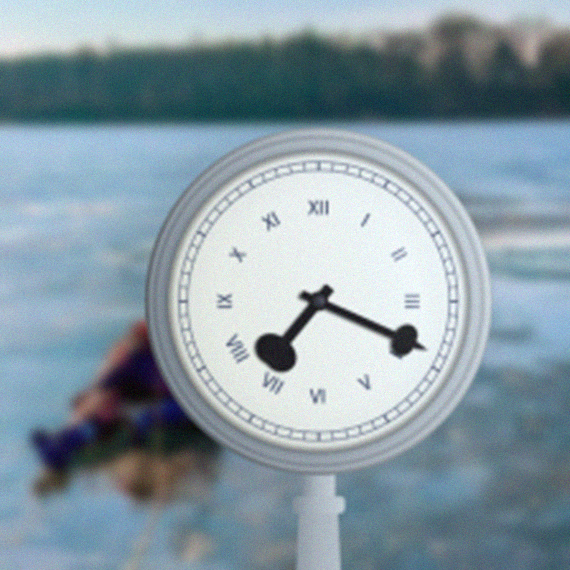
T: 7 h 19 min
